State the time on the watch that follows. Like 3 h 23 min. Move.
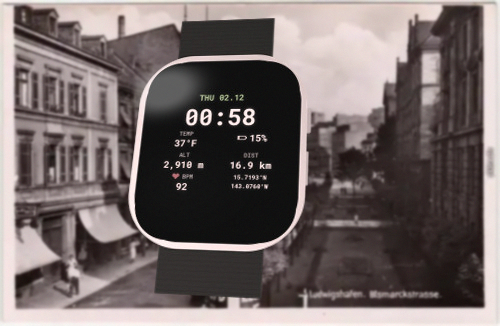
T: 0 h 58 min
